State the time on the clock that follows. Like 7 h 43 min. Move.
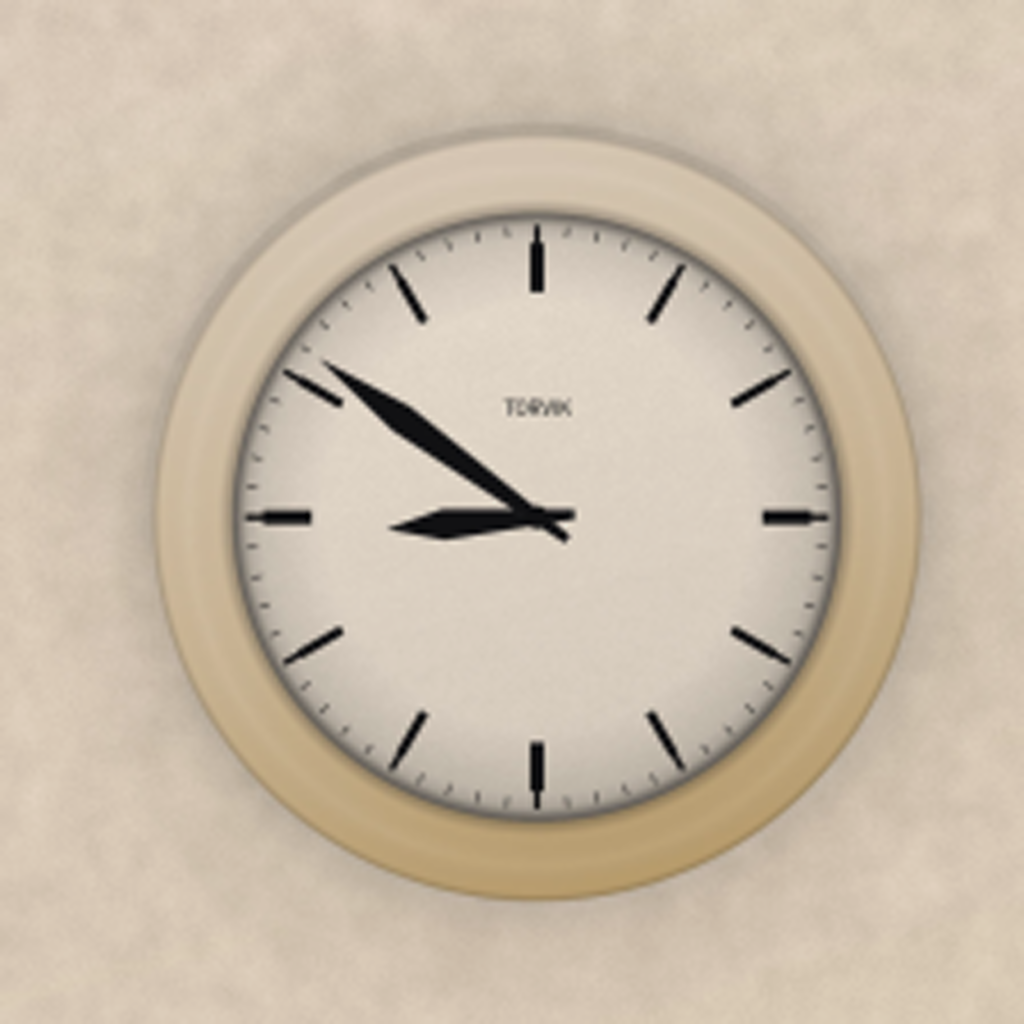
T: 8 h 51 min
